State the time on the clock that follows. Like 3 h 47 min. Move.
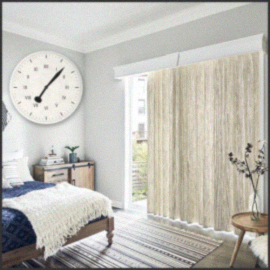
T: 7 h 07 min
